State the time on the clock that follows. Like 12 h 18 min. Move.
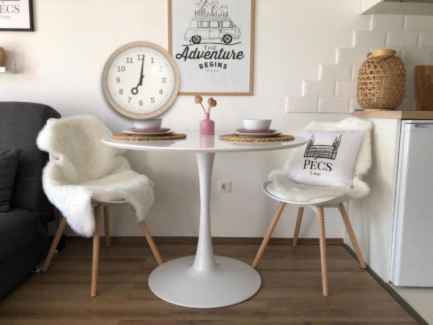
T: 7 h 01 min
